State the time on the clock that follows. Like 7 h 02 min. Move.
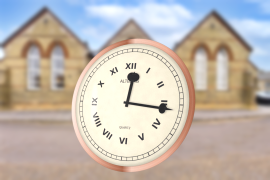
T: 12 h 16 min
